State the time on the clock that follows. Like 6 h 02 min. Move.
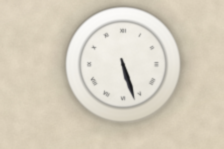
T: 5 h 27 min
